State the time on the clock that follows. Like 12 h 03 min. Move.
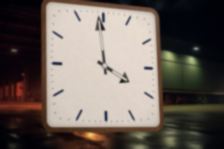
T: 3 h 59 min
